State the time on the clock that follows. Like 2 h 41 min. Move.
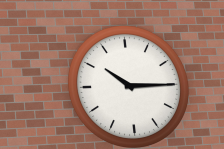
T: 10 h 15 min
